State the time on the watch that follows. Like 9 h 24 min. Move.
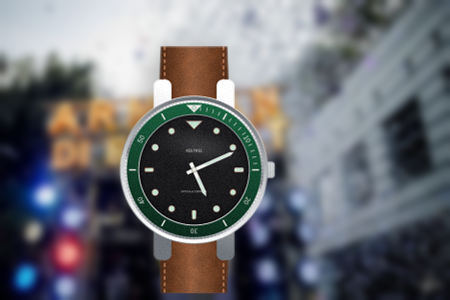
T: 5 h 11 min
